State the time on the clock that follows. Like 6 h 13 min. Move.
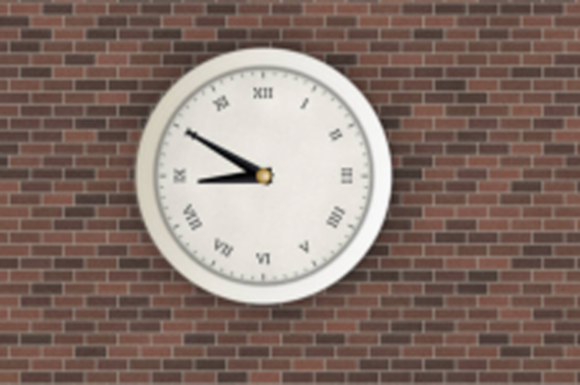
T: 8 h 50 min
